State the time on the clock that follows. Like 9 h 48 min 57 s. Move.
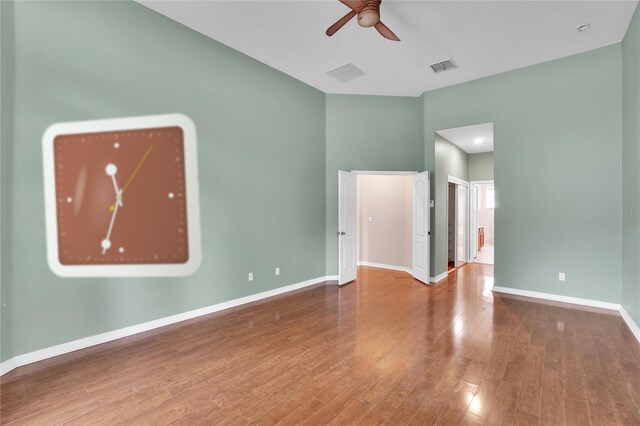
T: 11 h 33 min 06 s
